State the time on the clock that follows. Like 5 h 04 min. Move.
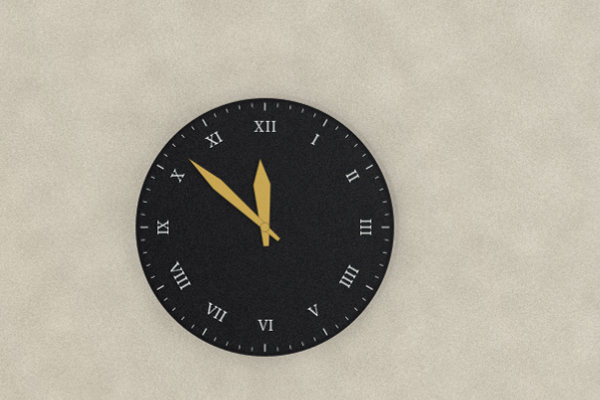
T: 11 h 52 min
